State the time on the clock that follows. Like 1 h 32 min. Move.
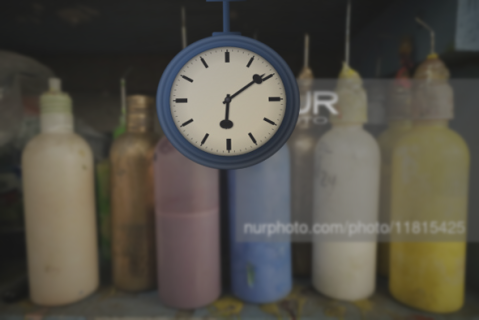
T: 6 h 09 min
